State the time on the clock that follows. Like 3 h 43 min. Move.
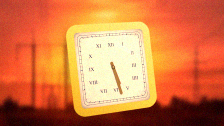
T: 5 h 28 min
